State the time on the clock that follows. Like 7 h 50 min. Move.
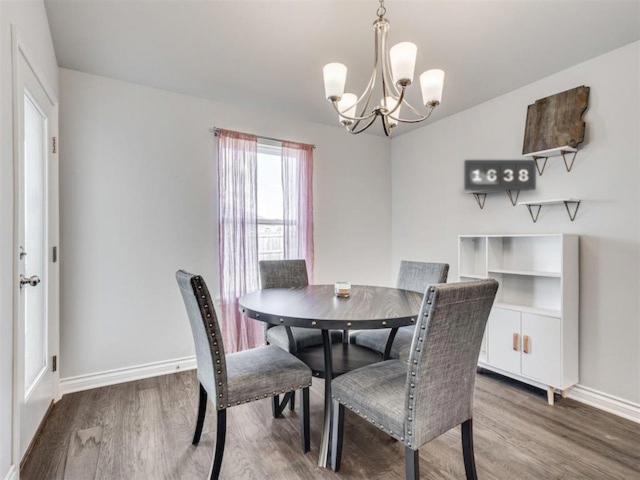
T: 16 h 38 min
